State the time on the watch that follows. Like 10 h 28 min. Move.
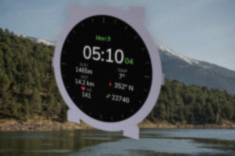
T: 5 h 10 min
